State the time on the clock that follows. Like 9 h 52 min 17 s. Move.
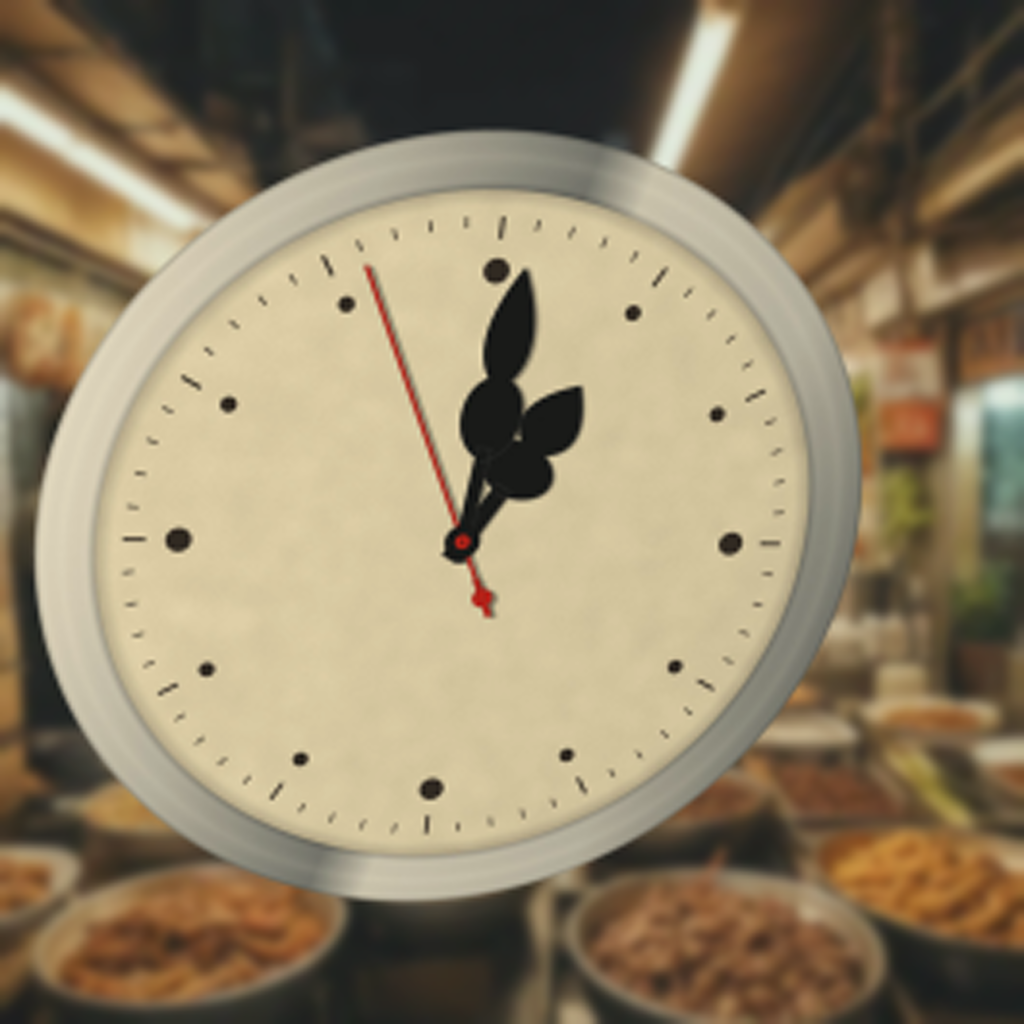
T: 1 h 00 min 56 s
